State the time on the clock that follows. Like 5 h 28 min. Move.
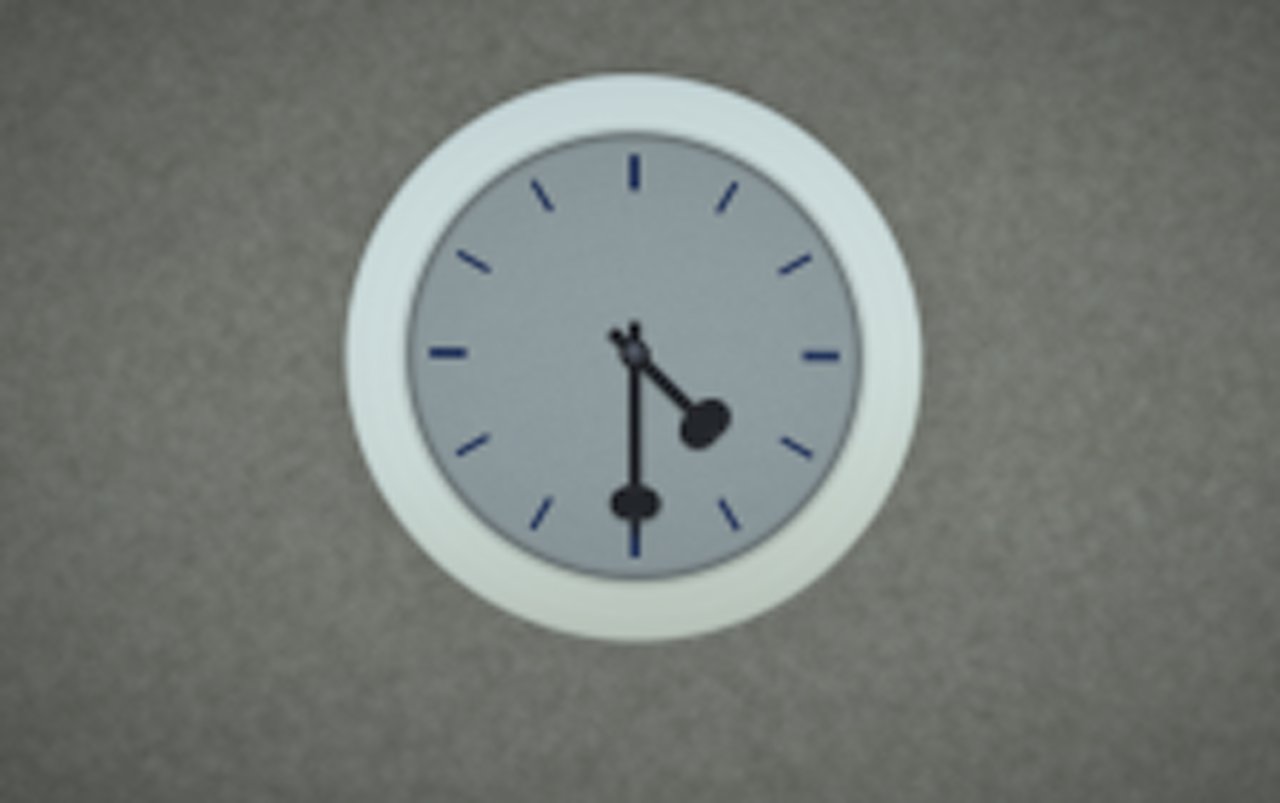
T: 4 h 30 min
